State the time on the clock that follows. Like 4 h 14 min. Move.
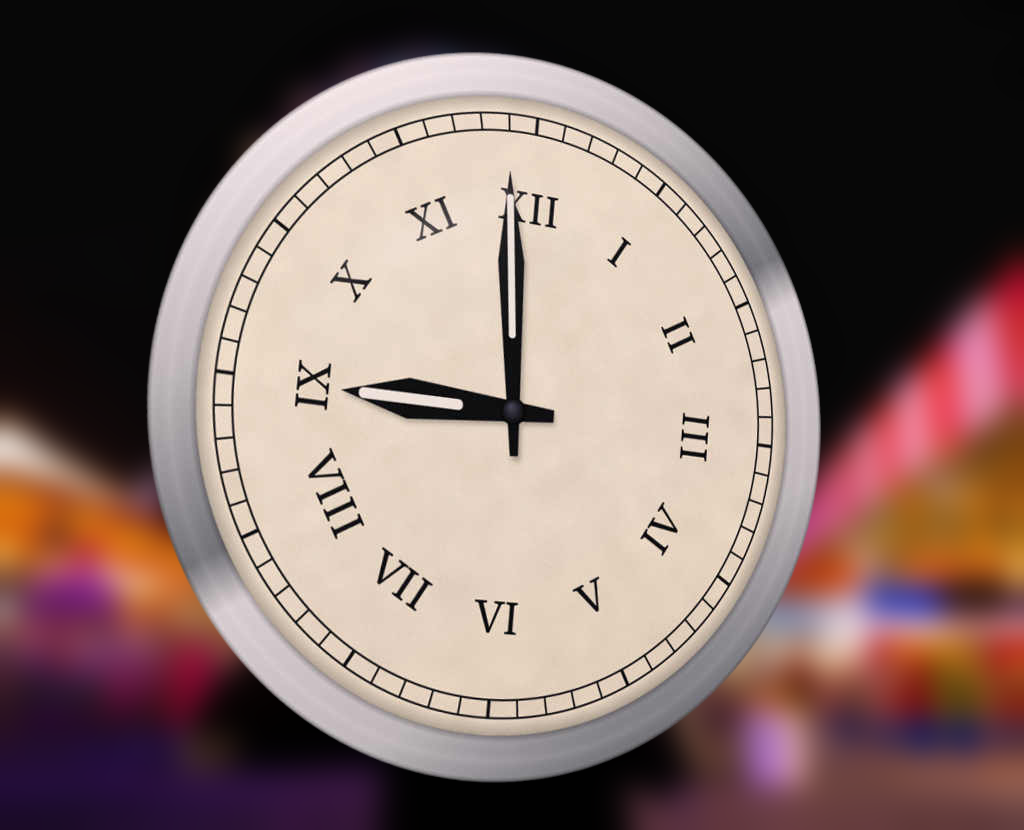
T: 8 h 59 min
